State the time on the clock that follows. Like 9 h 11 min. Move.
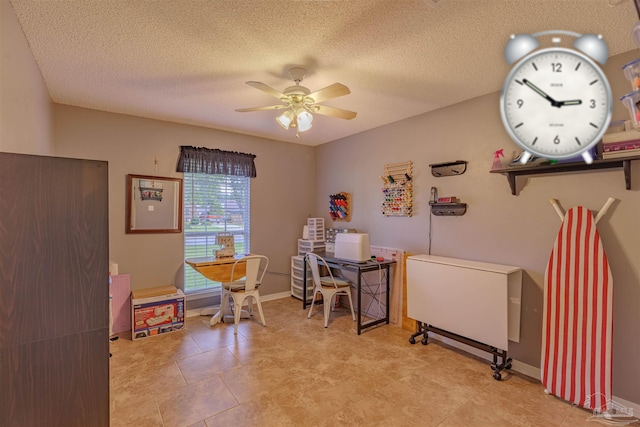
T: 2 h 51 min
